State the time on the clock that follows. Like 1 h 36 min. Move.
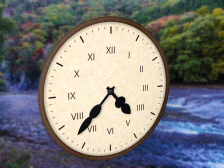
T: 4 h 37 min
